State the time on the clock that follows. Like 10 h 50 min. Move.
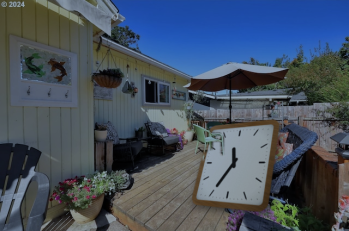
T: 11 h 35 min
